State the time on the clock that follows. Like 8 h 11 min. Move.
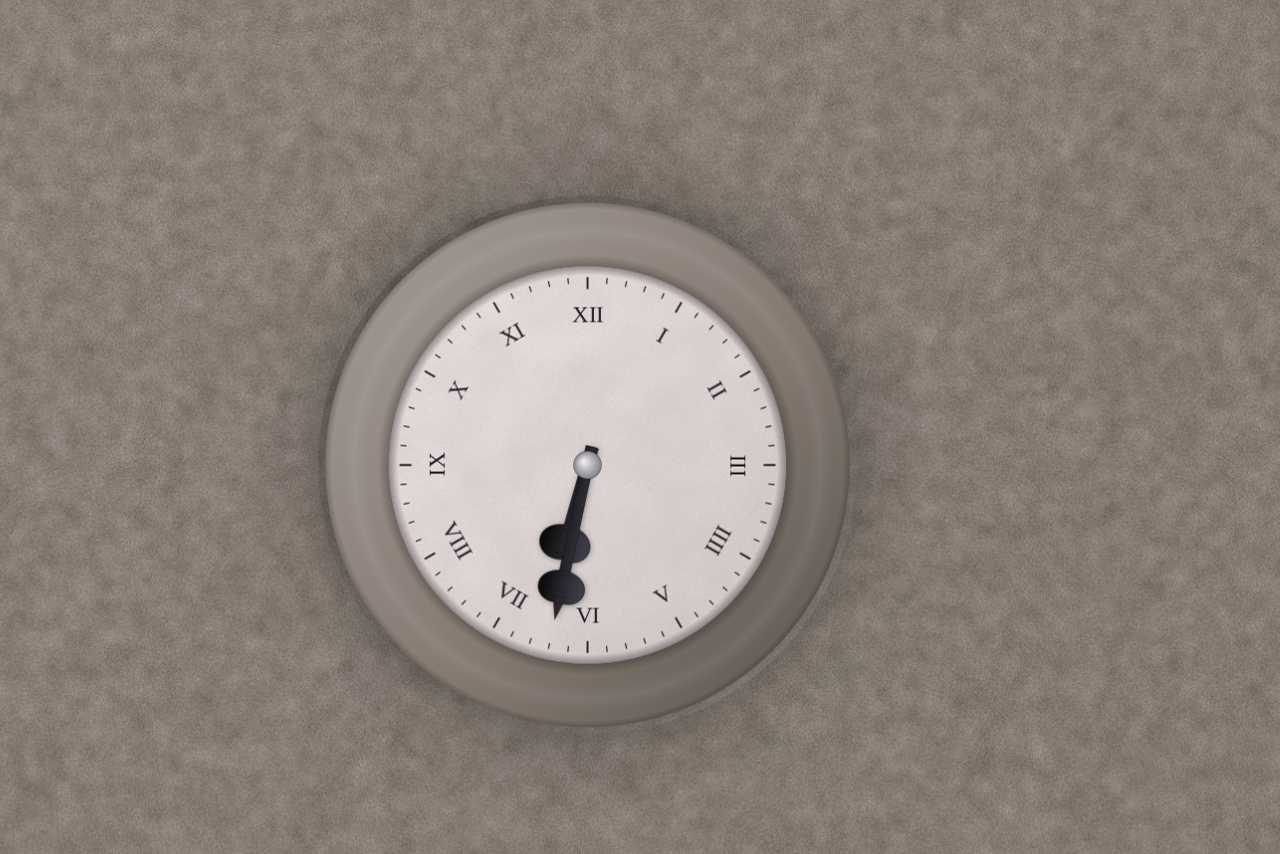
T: 6 h 32 min
